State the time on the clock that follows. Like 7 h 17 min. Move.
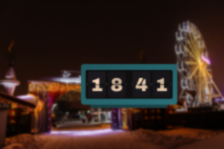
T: 18 h 41 min
